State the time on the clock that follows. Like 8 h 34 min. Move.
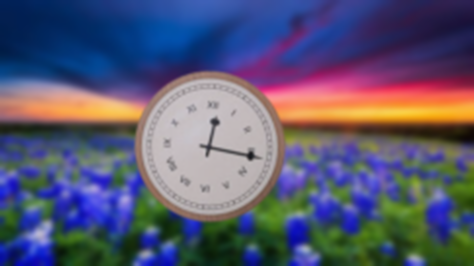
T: 12 h 16 min
